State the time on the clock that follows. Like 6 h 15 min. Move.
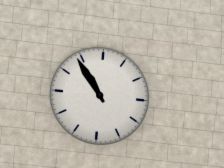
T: 10 h 54 min
